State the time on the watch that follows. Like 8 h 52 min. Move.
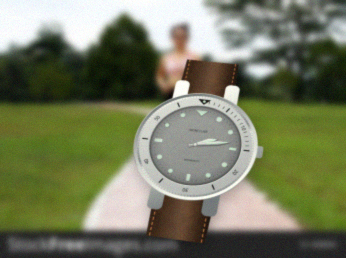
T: 2 h 13 min
